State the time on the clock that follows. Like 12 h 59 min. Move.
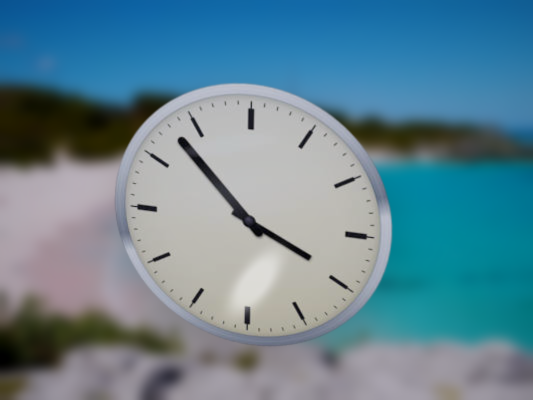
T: 3 h 53 min
